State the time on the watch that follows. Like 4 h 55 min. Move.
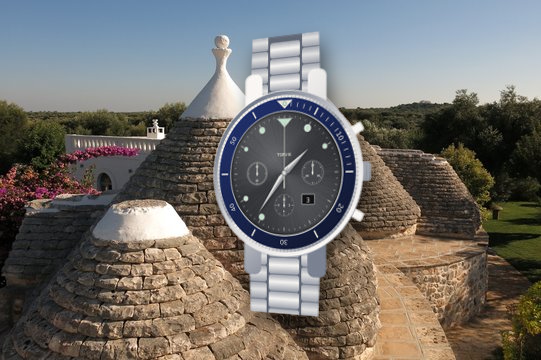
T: 1 h 36 min
